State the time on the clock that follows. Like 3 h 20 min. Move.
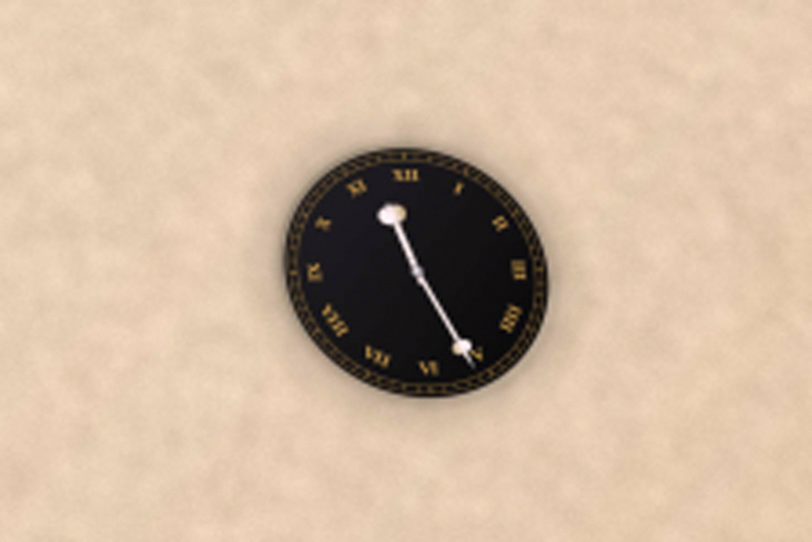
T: 11 h 26 min
